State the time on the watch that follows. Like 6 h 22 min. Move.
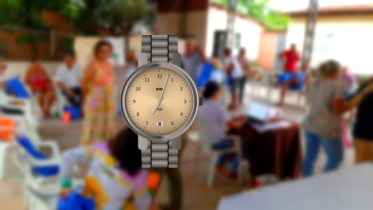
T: 7 h 03 min
